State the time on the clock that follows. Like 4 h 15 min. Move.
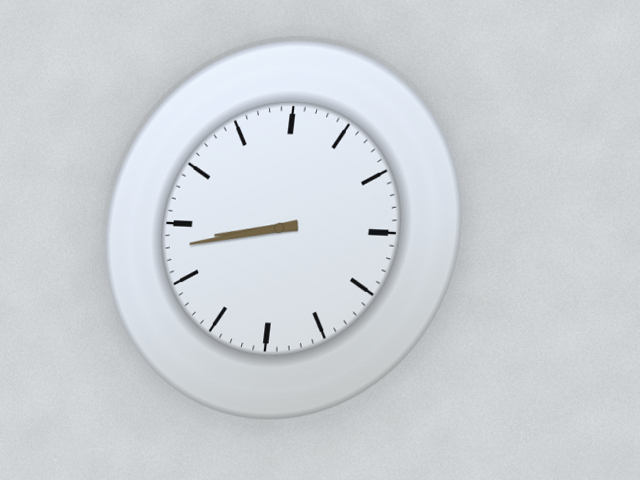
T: 8 h 43 min
